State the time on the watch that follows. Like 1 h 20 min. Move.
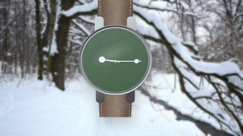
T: 9 h 15 min
